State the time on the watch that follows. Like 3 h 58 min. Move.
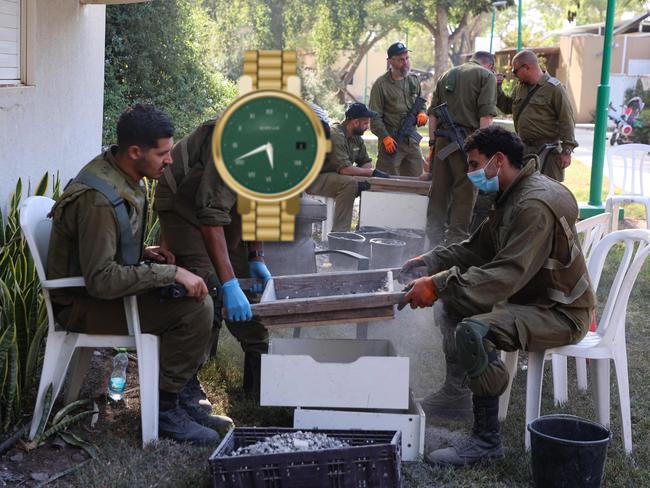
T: 5 h 41 min
